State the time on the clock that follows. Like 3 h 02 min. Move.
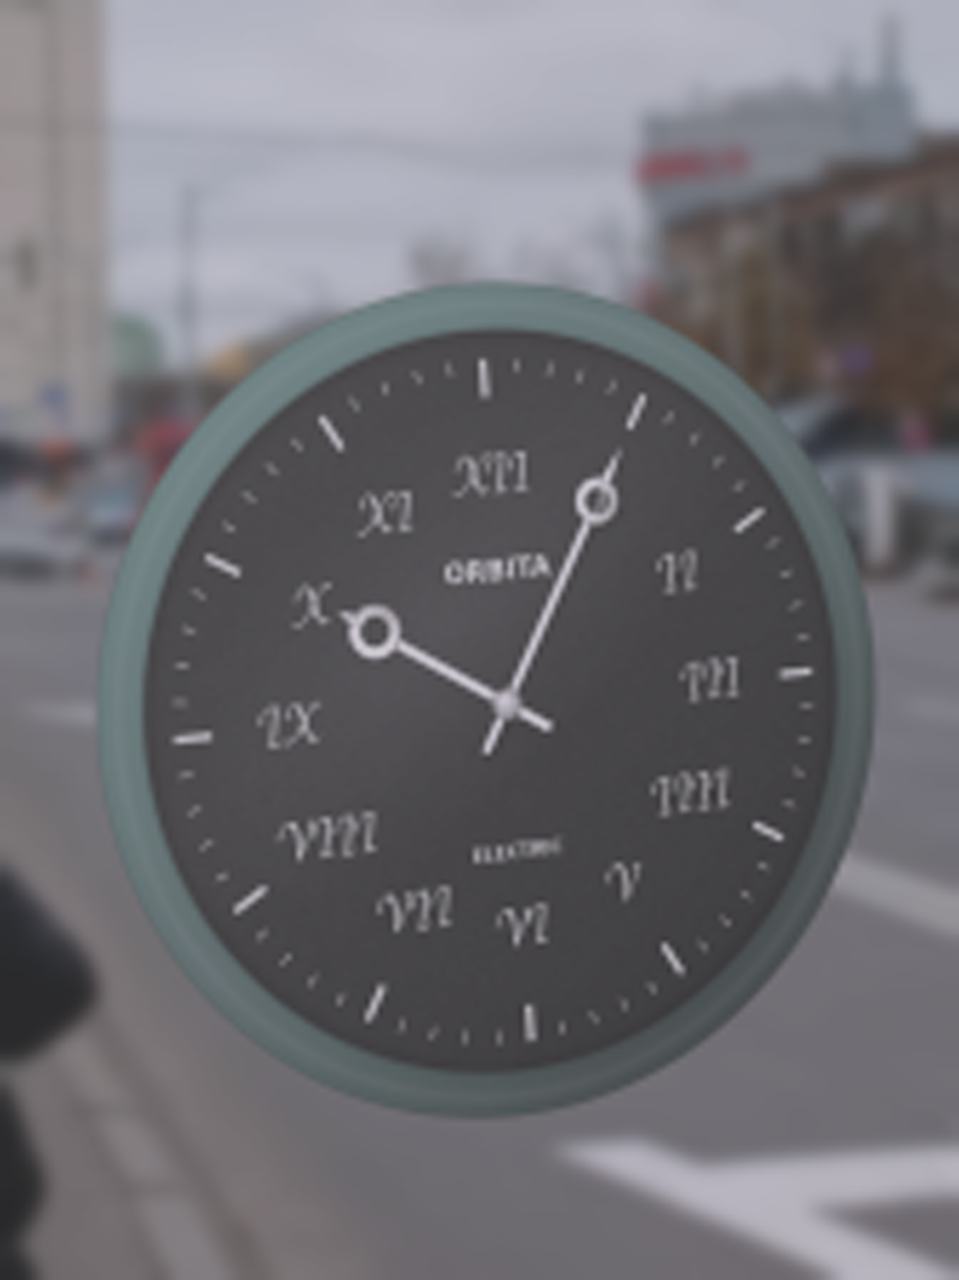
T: 10 h 05 min
